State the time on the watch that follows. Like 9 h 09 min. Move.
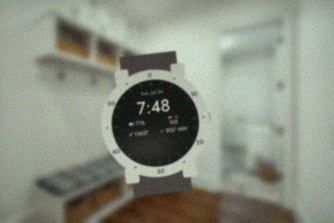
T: 7 h 48 min
